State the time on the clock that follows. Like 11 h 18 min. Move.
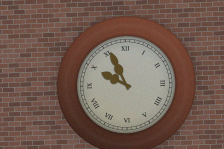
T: 9 h 56 min
